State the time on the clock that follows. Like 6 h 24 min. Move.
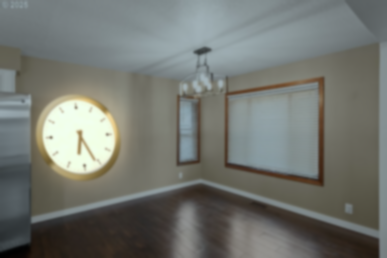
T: 6 h 26 min
